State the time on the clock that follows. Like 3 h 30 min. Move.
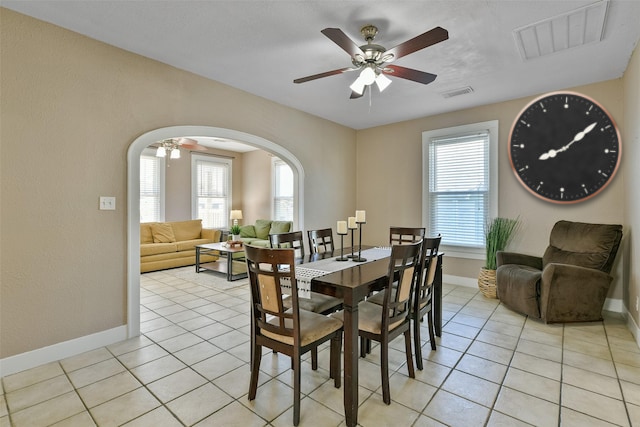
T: 8 h 08 min
